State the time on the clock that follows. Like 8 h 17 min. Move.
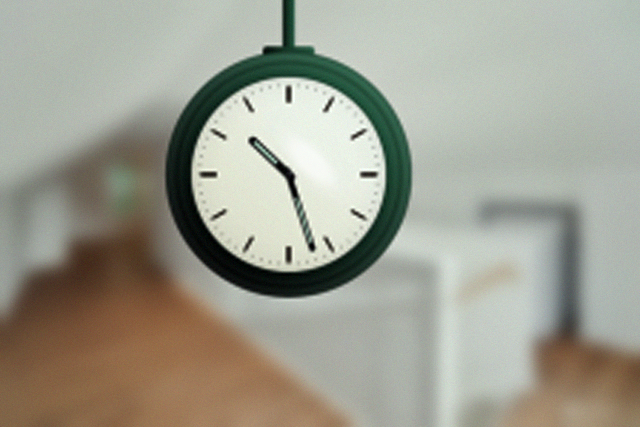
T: 10 h 27 min
